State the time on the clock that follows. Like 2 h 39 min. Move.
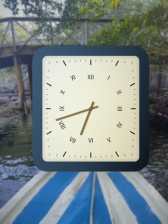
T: 6 h 42 min
